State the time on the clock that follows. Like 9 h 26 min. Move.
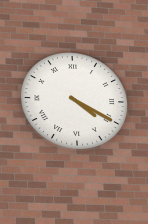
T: 4 h 20 min
